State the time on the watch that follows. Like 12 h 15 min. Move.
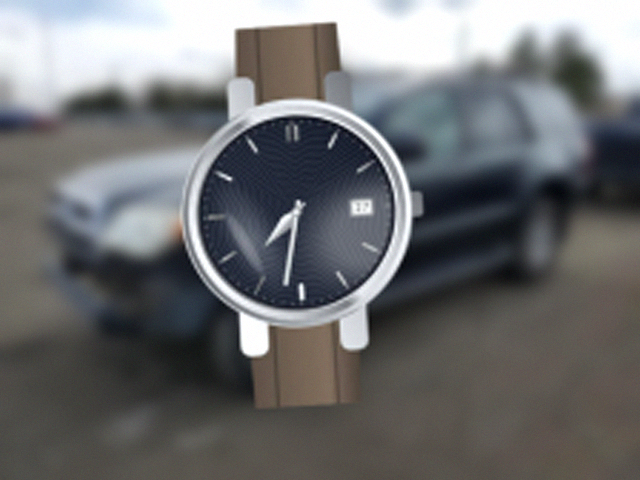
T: 7 h 32 min
